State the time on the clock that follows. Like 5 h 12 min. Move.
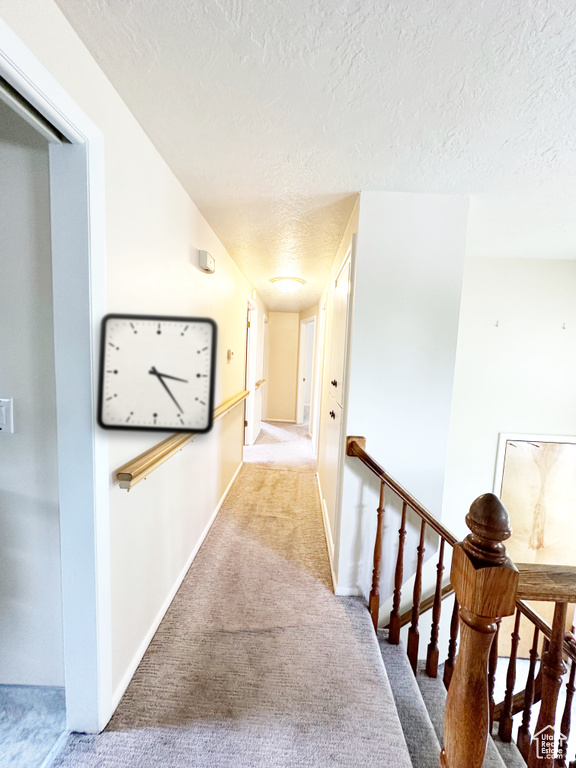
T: 3 h 24 min
